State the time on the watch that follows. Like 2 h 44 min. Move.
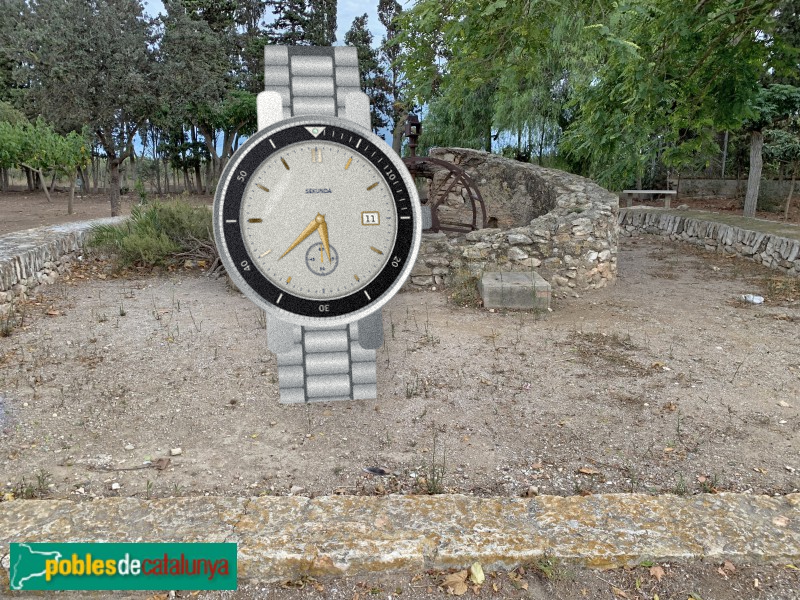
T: 5 h 38 min
